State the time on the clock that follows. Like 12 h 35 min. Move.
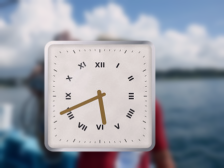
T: 5 h 41 min
